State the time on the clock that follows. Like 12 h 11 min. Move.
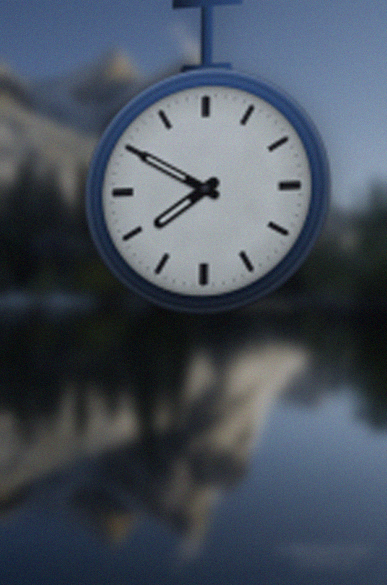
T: 7 h 50 min
